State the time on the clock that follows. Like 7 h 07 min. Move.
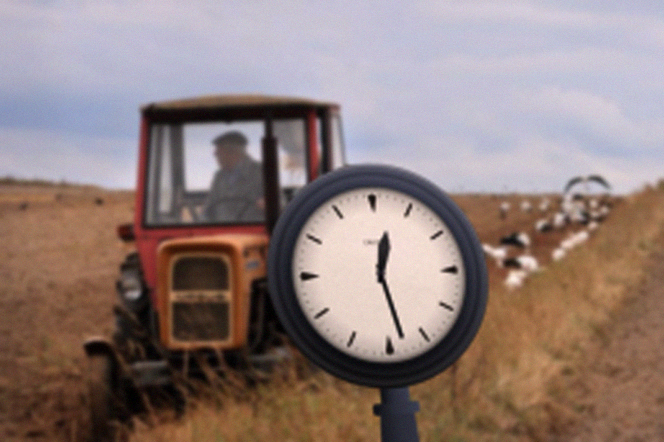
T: 12 h 28 min
